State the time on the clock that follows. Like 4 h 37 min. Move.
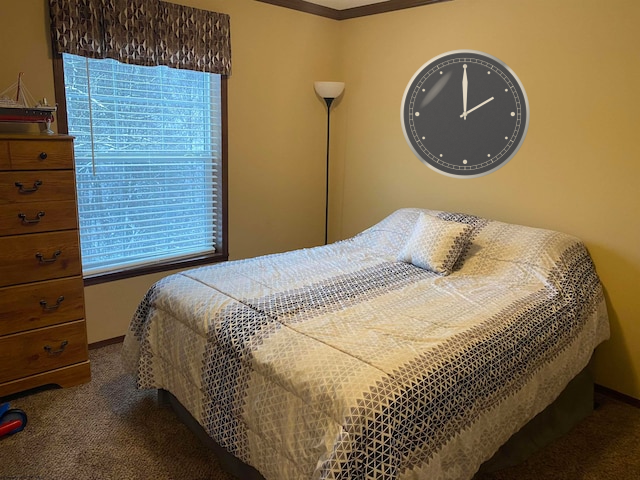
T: 2 h 00 min
